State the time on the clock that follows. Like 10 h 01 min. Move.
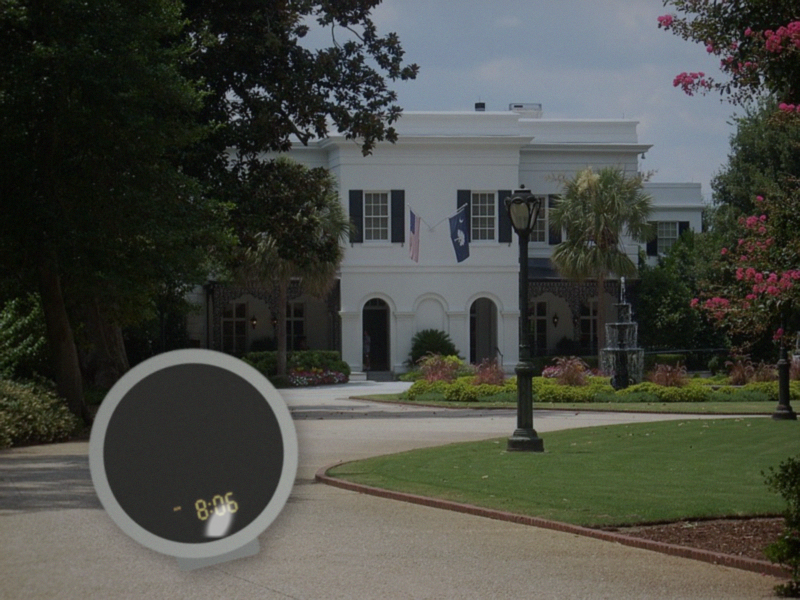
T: 8 h 06 min
